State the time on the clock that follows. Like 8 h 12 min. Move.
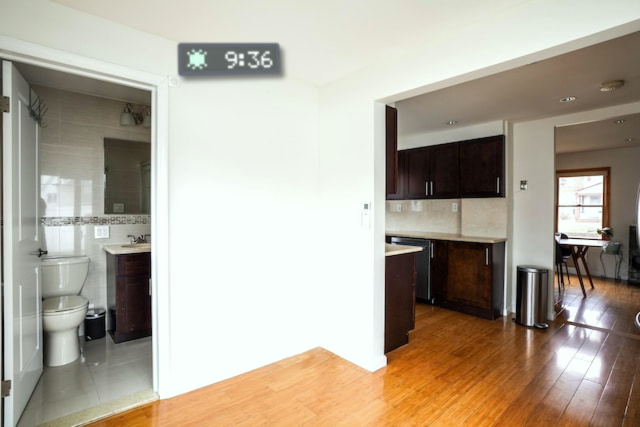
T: 9 h 36 min
